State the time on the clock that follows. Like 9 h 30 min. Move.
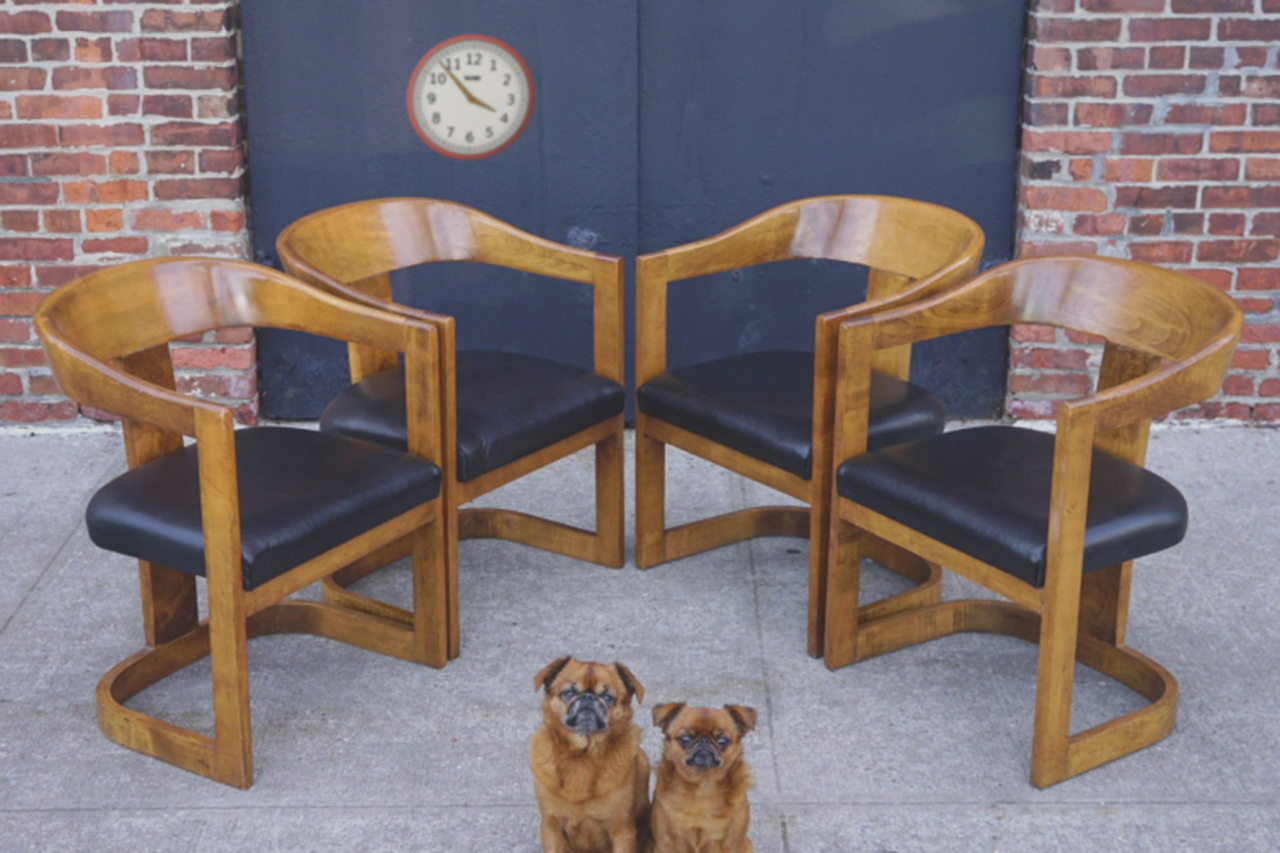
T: 3 h 53 min
